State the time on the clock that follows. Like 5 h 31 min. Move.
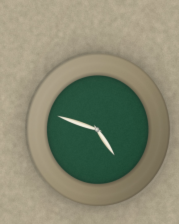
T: 4 h 48 min
